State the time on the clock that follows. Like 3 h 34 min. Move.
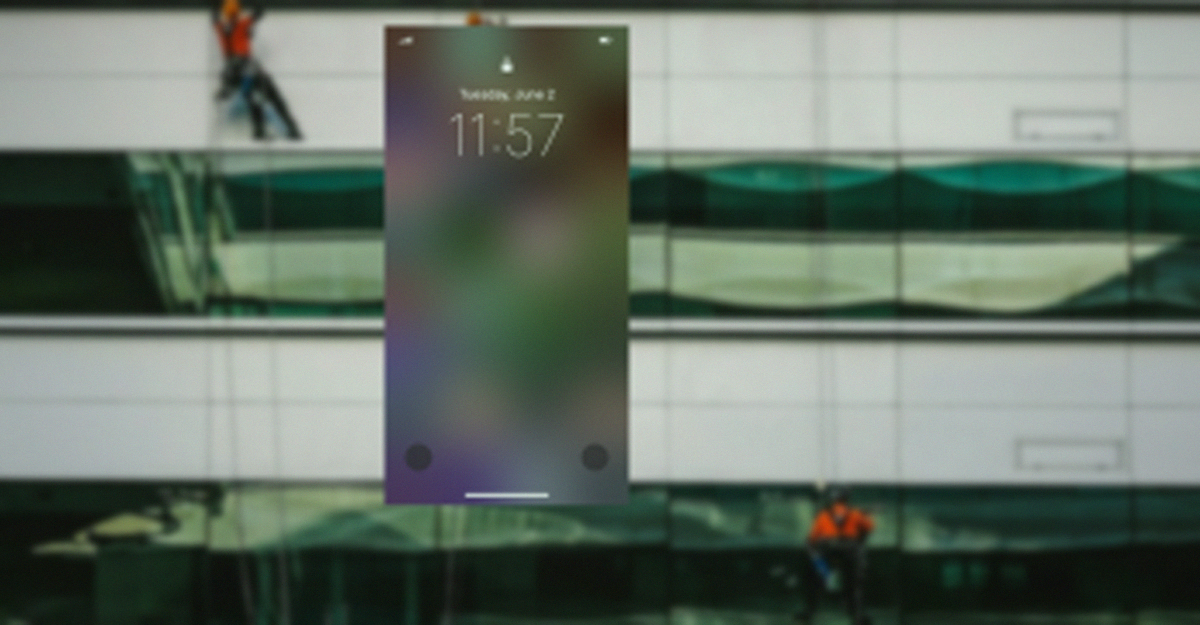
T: 11 h 57 min
